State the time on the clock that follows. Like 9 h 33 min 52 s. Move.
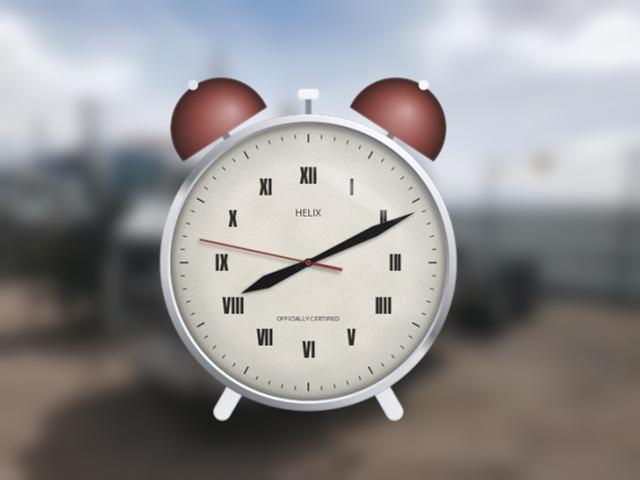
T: 8 h 10 min 47 s
